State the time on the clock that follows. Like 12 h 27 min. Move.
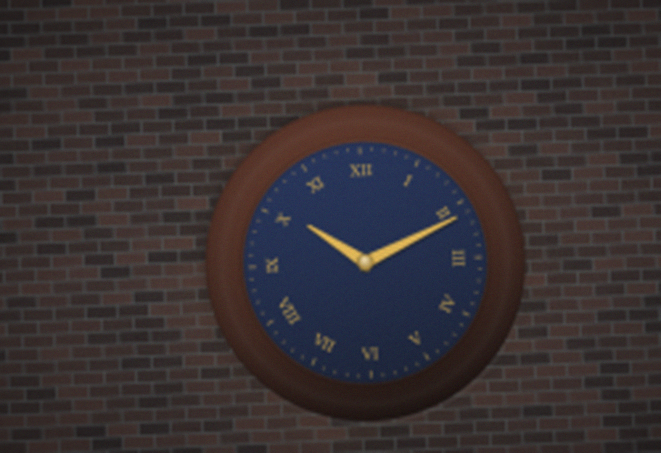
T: 10 h 11 min
